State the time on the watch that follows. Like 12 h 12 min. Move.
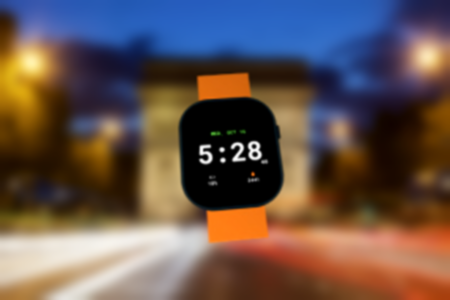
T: 5 h 28 min
